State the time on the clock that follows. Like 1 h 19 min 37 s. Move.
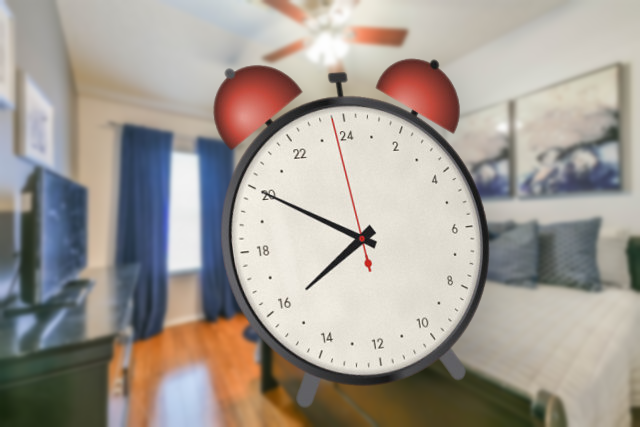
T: 15 h 49 min 59 s
